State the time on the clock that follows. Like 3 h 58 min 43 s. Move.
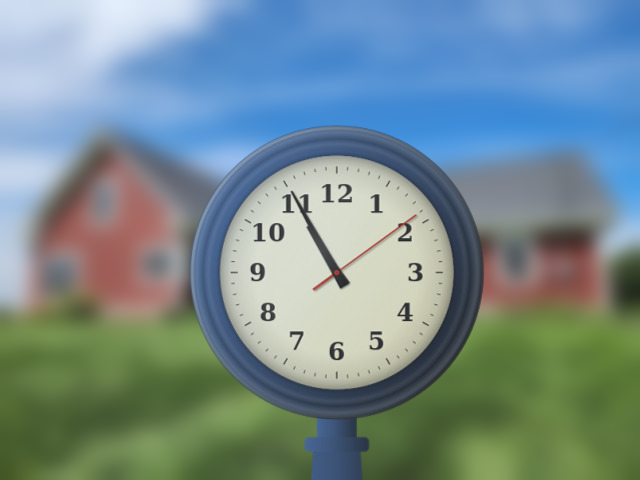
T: 10 h 55 min 09 s
